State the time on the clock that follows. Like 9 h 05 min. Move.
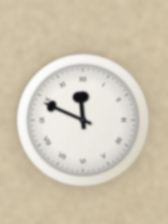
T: 11 h 49 min
